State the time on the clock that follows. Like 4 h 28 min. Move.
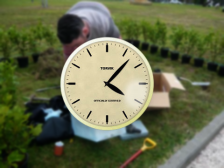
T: 4 h 07 min
